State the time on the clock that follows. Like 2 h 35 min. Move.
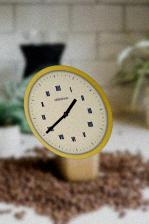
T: 1 h 40 min
